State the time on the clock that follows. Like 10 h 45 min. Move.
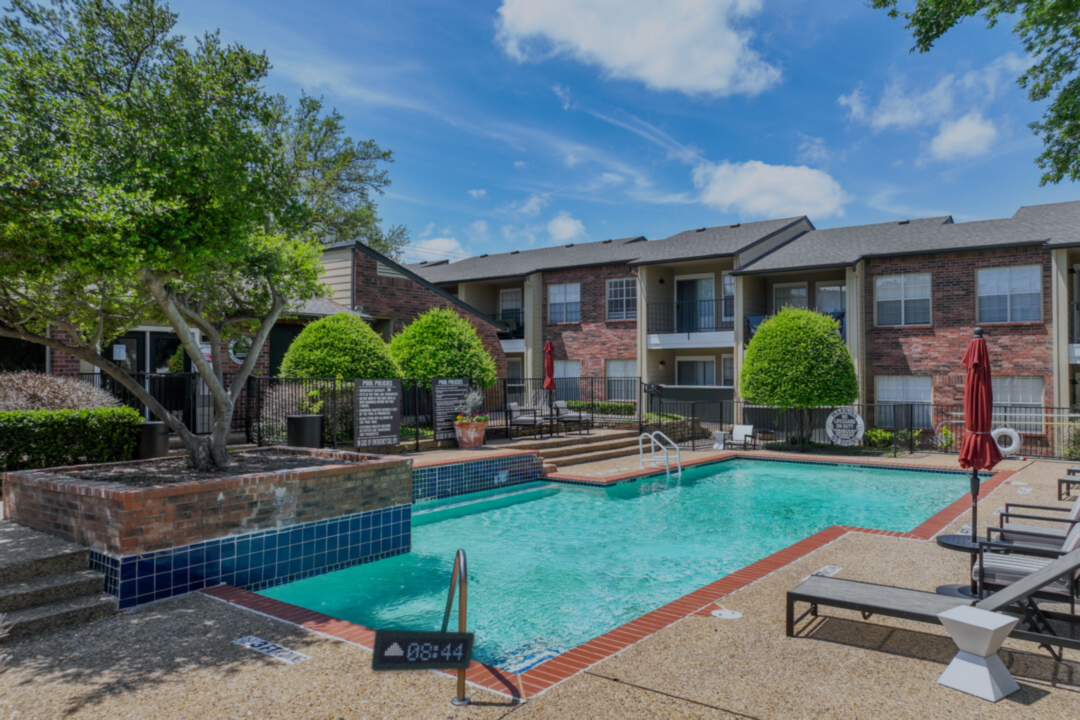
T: 8 h 44 min
